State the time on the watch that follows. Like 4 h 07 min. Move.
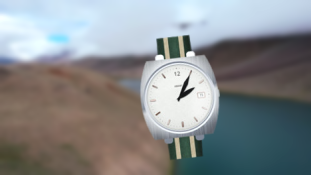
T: 2 h 05 min
